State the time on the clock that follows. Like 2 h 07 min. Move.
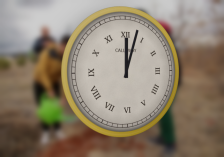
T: 12 h 03 min
